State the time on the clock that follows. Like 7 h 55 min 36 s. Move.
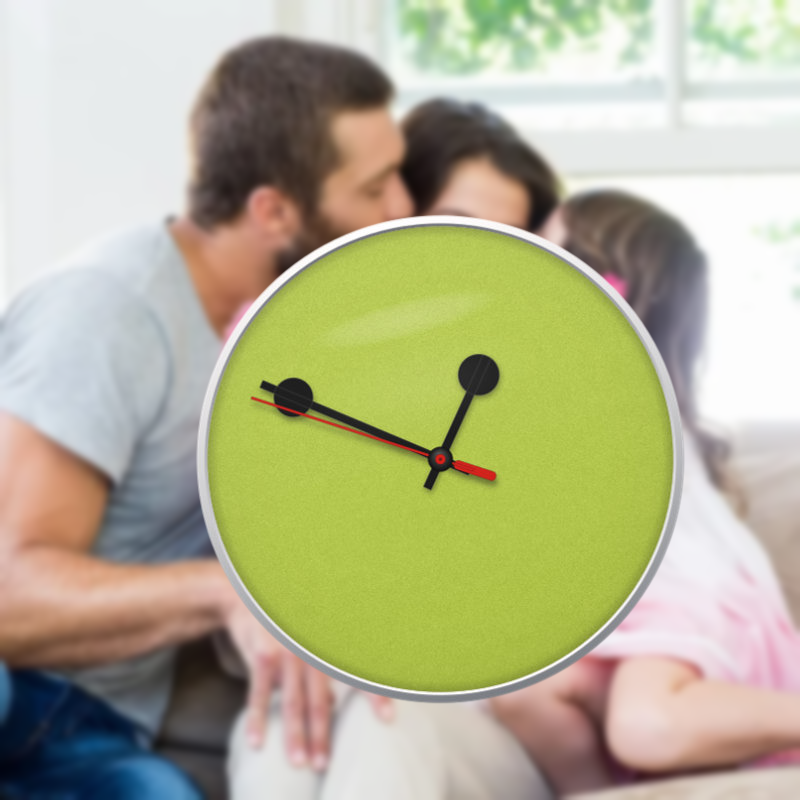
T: 12 h 48 min 48 s
